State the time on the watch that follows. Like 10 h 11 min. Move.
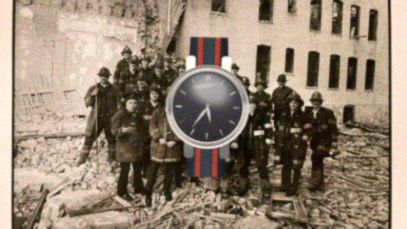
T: 5 h 36 min
